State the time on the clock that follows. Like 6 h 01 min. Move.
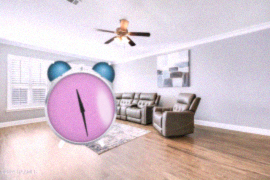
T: 11 h 28 min
